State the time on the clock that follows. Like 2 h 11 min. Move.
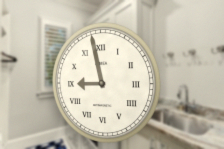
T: 8 h 58 min
